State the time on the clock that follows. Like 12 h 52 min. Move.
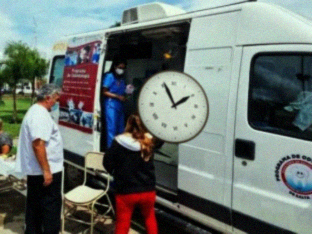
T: 1 h 56 min
